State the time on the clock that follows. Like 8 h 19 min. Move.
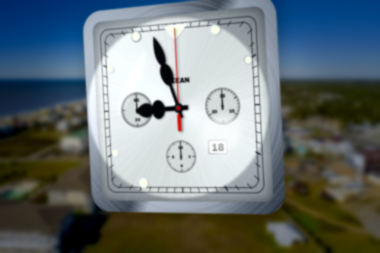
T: 8 h 57 min
